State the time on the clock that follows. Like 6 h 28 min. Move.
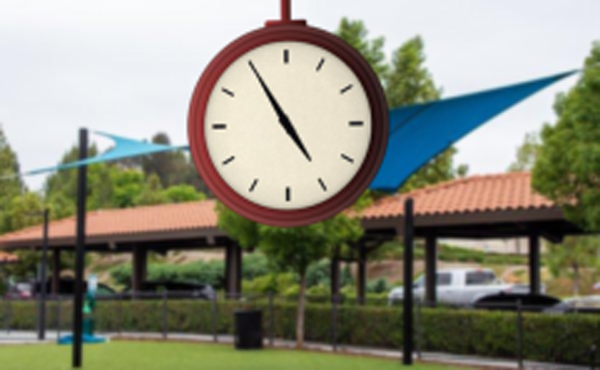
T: 4 h 55 min
